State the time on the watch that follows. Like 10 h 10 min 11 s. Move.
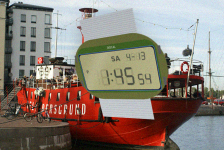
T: 1 h 45 min 54 s
